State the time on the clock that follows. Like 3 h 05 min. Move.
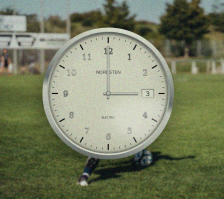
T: 3 h 00 min
